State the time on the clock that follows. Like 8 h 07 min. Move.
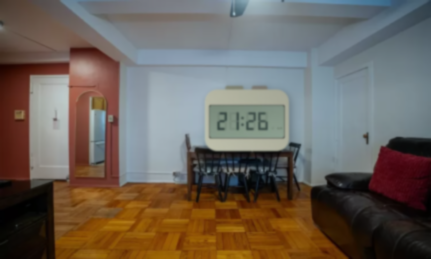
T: 21 h 26 min
